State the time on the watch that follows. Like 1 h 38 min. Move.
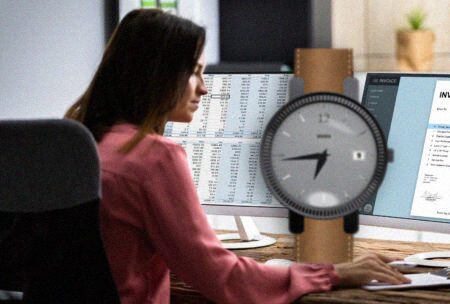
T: 6 h 44 min
